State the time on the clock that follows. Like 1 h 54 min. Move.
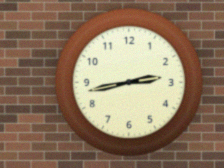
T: 2 h 43 min
